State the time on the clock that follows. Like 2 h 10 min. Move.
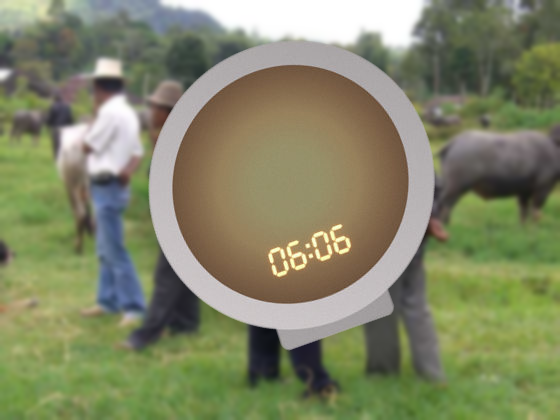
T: 6 h 06 min
